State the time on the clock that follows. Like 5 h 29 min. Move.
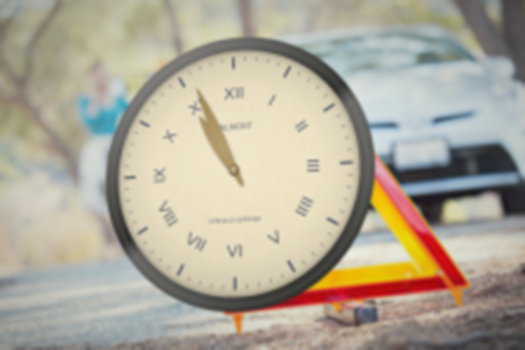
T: 10 h 56 min
